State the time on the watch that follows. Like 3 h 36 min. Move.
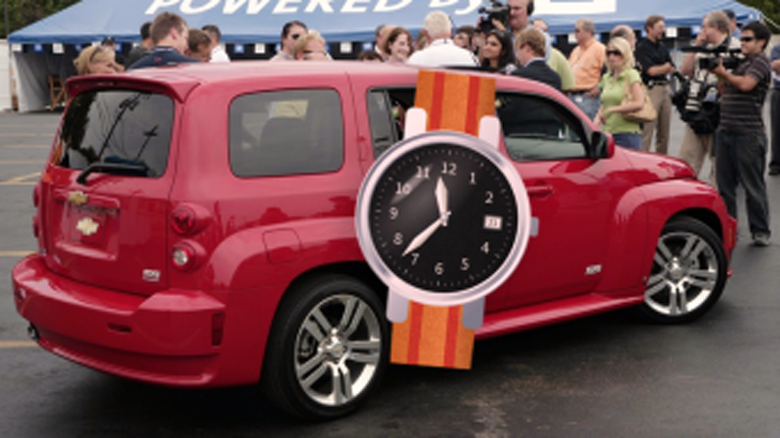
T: 11 h 37 min
